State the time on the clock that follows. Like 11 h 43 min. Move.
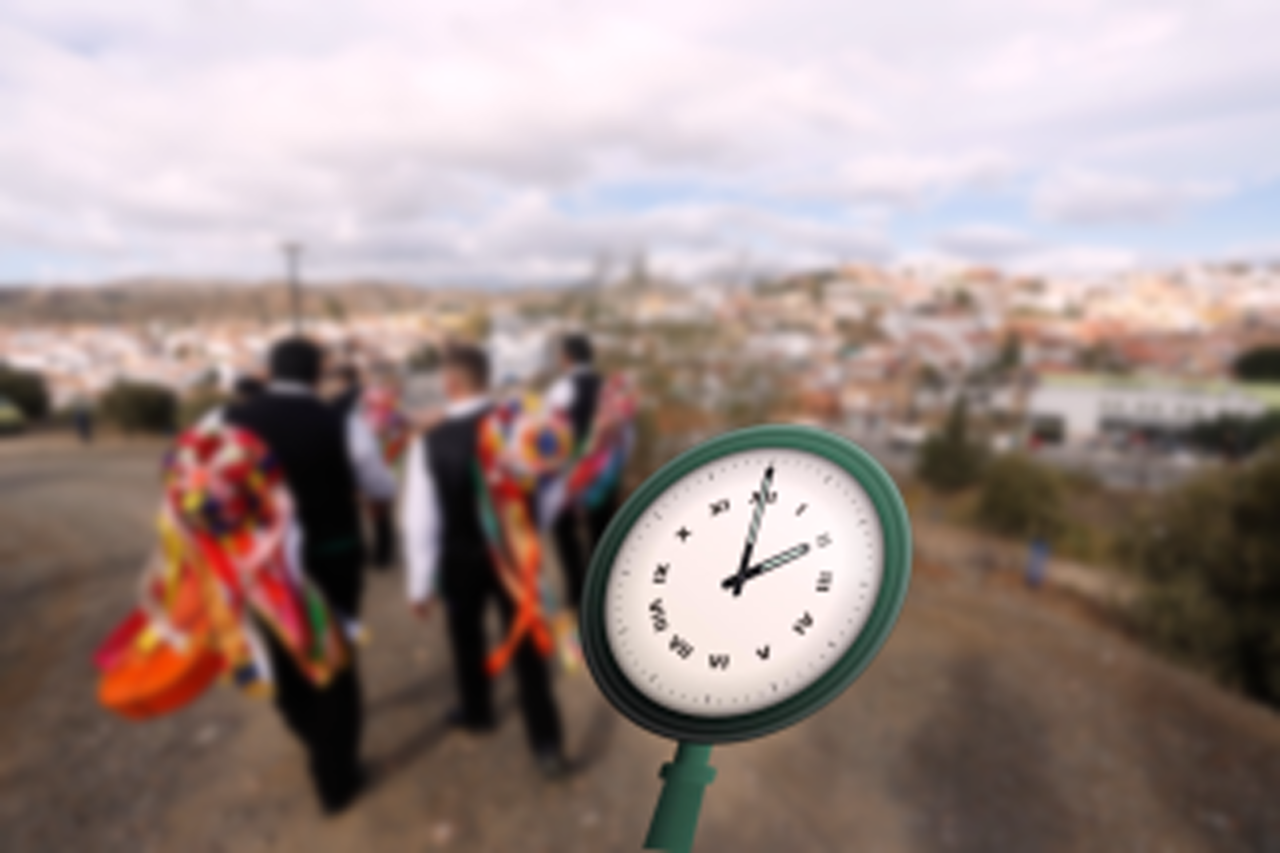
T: 2 h 00 min
